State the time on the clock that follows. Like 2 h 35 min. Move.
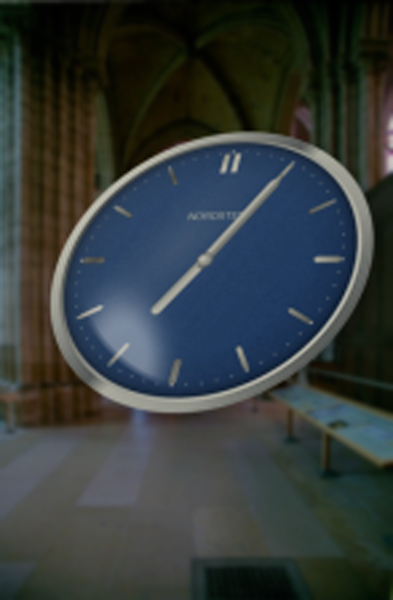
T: 7 h 05 min
